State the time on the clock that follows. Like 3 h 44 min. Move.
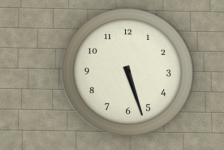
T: 5 h 27 min
